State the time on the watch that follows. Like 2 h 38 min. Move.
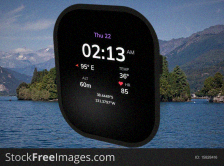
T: 2 h 13 min
